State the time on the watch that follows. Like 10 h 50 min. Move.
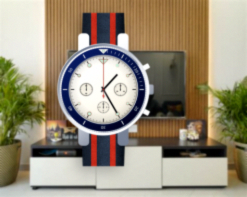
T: 1 h 25 min
